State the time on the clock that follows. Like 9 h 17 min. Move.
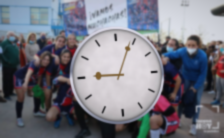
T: 9 h 04 min
